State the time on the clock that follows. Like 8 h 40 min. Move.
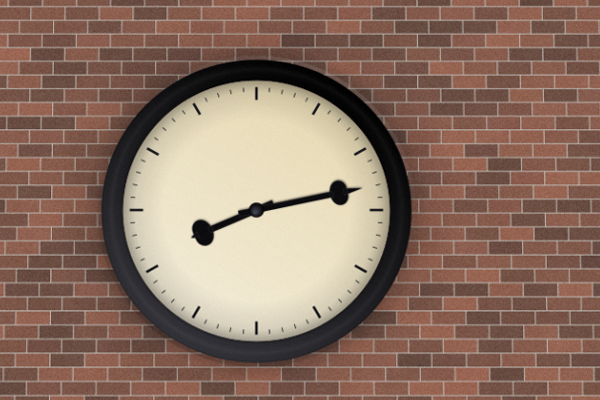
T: 8 h 13 min
